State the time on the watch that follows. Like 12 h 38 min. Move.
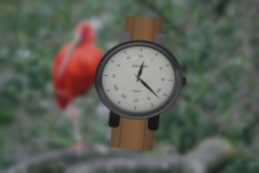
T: 12 h 22 min
